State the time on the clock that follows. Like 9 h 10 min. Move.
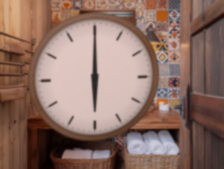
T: 6 h 00 min
